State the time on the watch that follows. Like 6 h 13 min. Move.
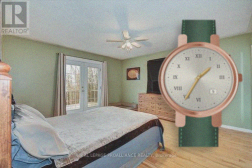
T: 1 h 35 min
